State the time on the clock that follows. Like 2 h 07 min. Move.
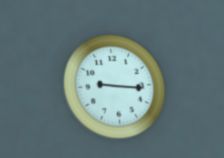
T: 9 h 16 min
